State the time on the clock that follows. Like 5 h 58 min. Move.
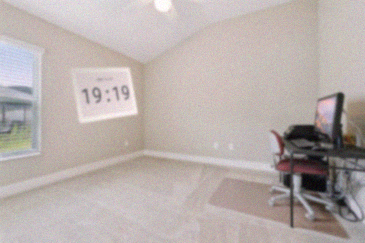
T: 19 h 19 min
